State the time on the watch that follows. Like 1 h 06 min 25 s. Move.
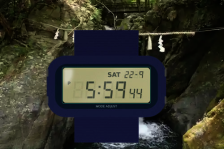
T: 5 h 59 min 44 s
